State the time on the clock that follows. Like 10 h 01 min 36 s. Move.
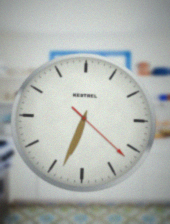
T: 6 h 33 min 22 s
